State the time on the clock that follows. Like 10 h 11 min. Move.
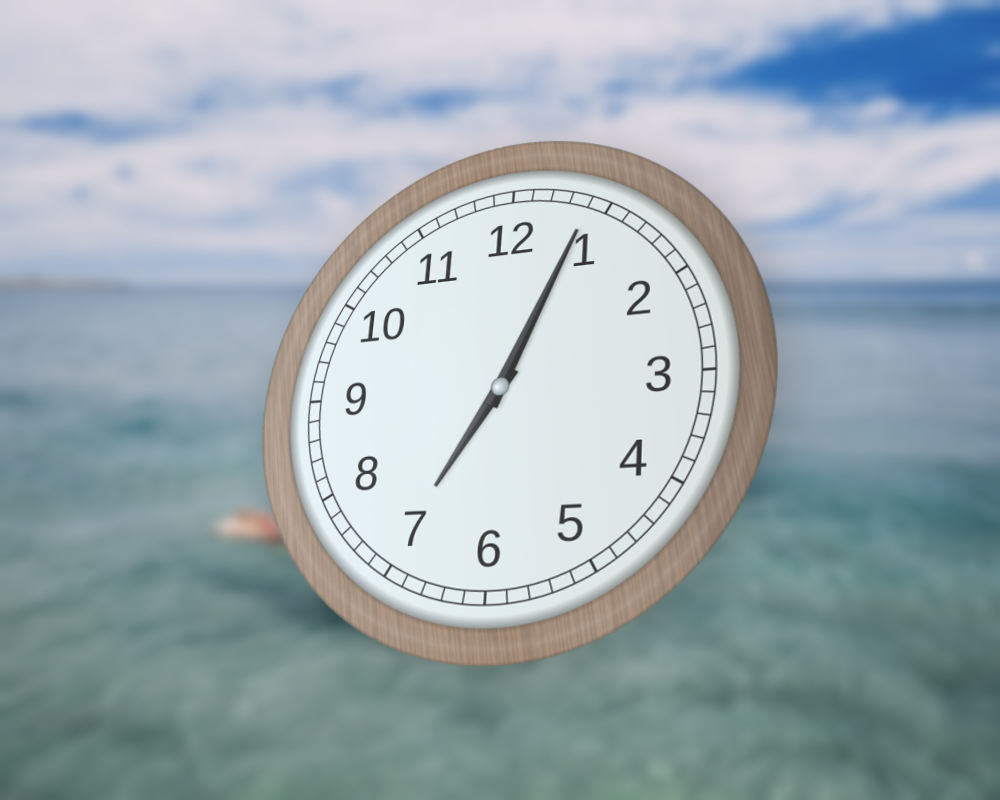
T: 7 h 04 min
